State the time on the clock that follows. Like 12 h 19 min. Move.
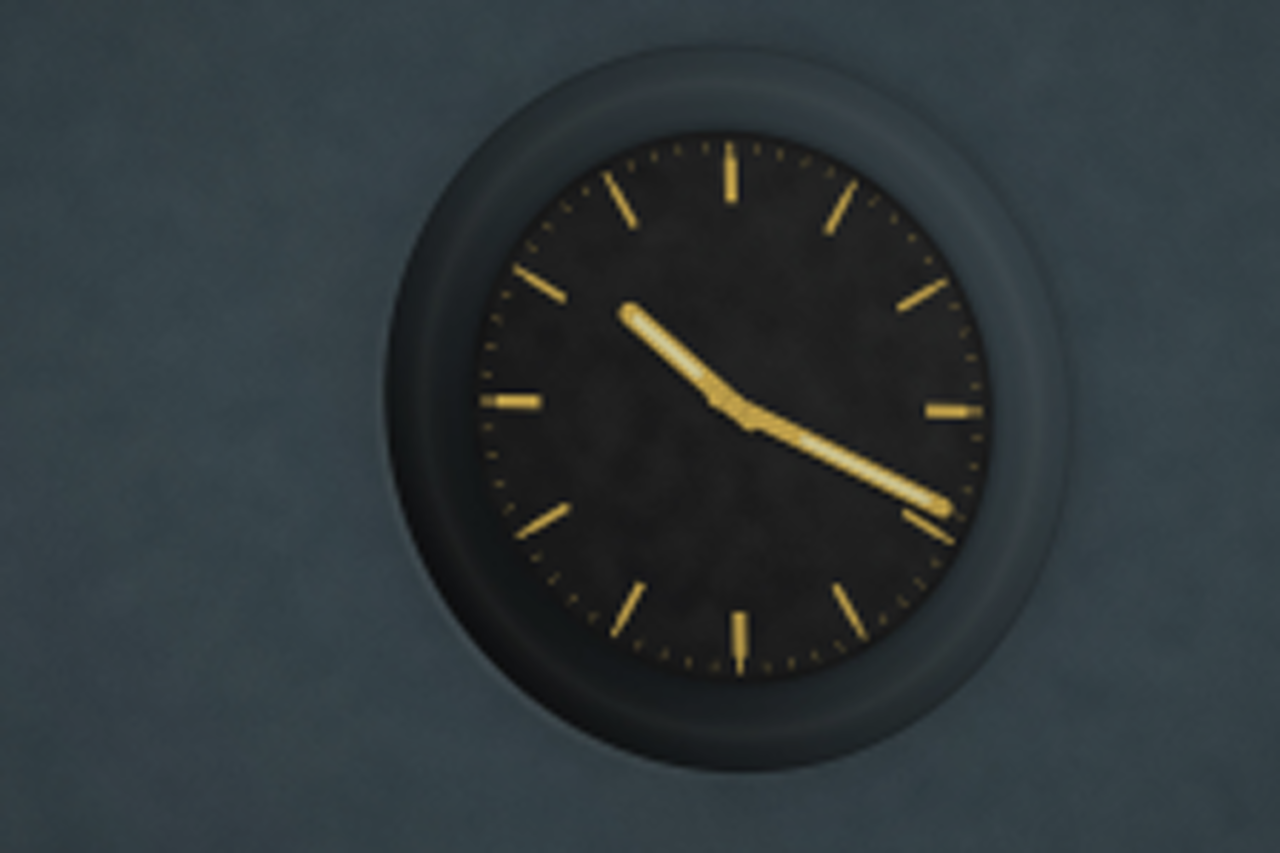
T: 10 h 19 min
